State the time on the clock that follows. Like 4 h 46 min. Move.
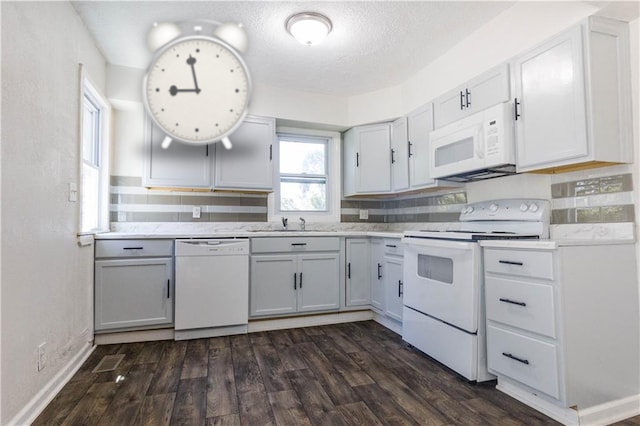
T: 8 h 58 min
